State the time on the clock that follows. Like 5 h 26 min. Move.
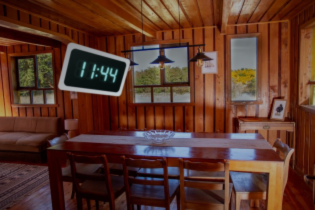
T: 11 h 44 min
